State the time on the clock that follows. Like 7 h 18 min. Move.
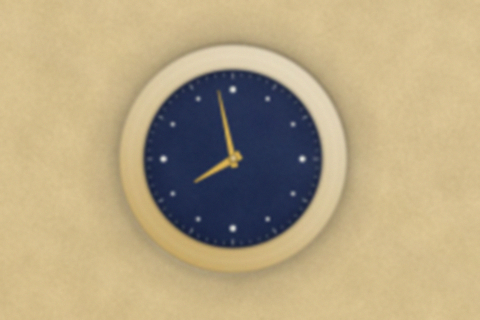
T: 7 h 58 min
